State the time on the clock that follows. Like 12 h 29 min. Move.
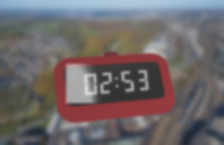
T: 2 h 53 min
